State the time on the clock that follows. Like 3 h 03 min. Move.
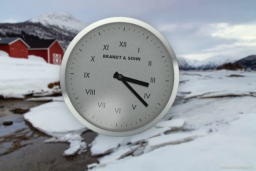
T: 3 h 22 min
